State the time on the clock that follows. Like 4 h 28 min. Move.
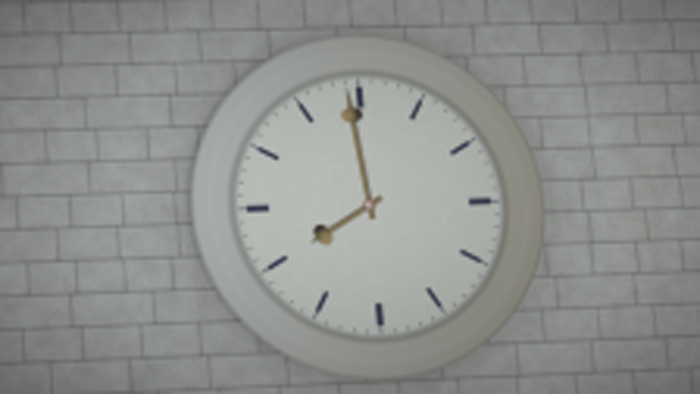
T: 7 h 59 min
